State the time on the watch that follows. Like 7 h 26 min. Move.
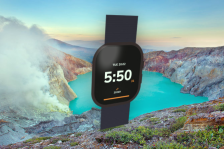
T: 5 h 50 min
